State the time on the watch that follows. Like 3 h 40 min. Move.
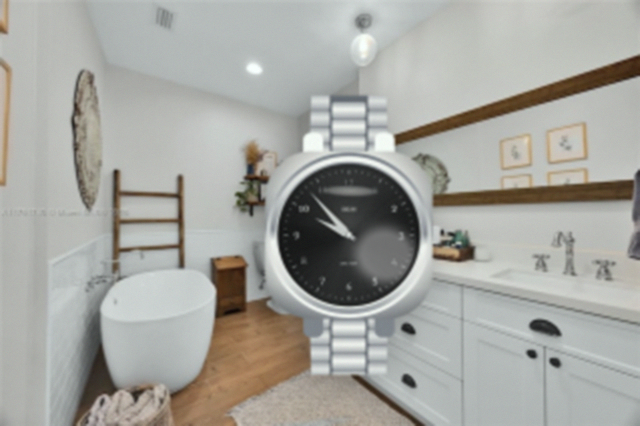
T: 9 h 53 min
